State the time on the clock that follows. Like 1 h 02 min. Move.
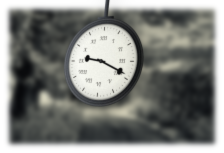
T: 9 h 19 min
